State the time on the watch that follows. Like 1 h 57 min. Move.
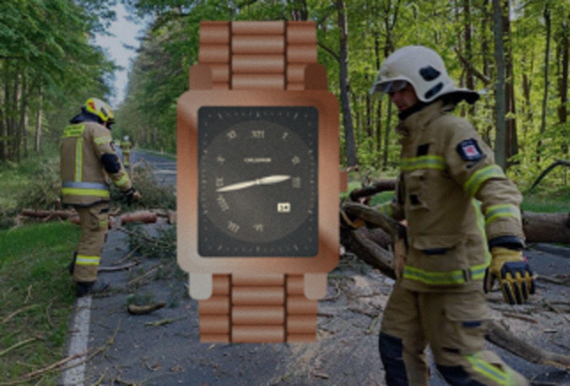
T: 2 h 43 min
